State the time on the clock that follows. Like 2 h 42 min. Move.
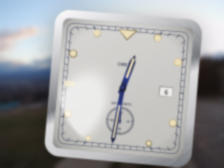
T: 12 h 31 min
